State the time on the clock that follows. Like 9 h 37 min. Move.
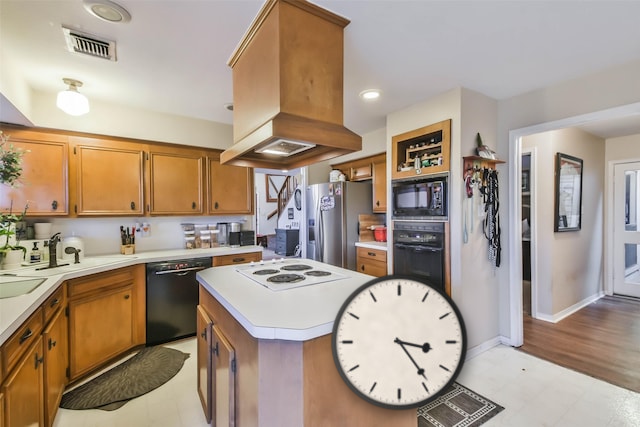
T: 3 h 24 min
